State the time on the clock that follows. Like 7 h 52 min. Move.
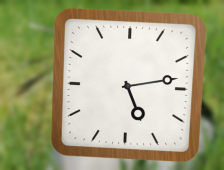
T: 5 h 13 min
